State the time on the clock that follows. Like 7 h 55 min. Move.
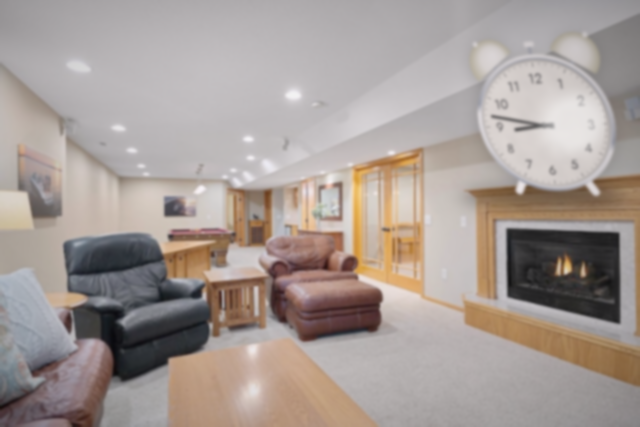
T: 8 h 47 min
